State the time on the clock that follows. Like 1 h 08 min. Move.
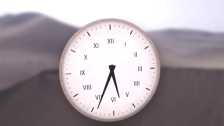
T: 5 h 34 min
